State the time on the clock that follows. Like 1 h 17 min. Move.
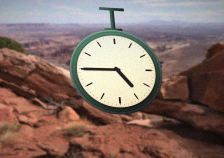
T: 4 h 45 min
